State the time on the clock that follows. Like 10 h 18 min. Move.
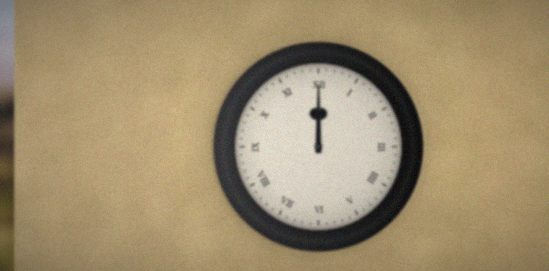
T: 12 h 00 min
